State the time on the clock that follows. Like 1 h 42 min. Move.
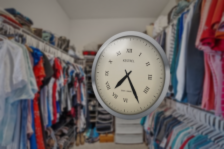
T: 7 h 25 min
